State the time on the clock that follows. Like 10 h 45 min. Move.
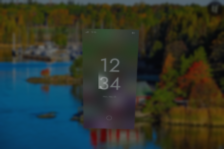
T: 12 h 34 min
